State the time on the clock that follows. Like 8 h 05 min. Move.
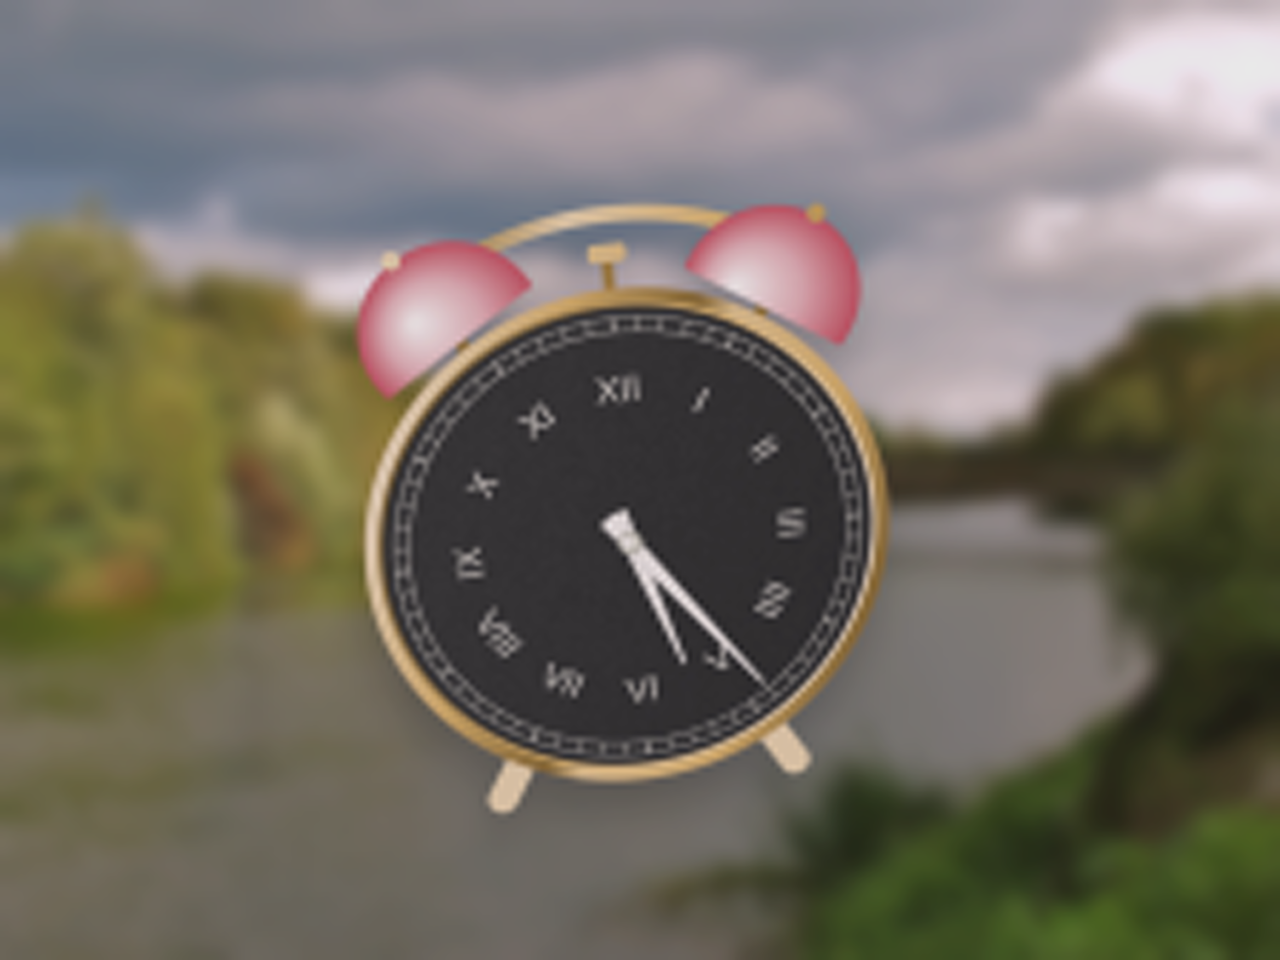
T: 5 h 24 min
